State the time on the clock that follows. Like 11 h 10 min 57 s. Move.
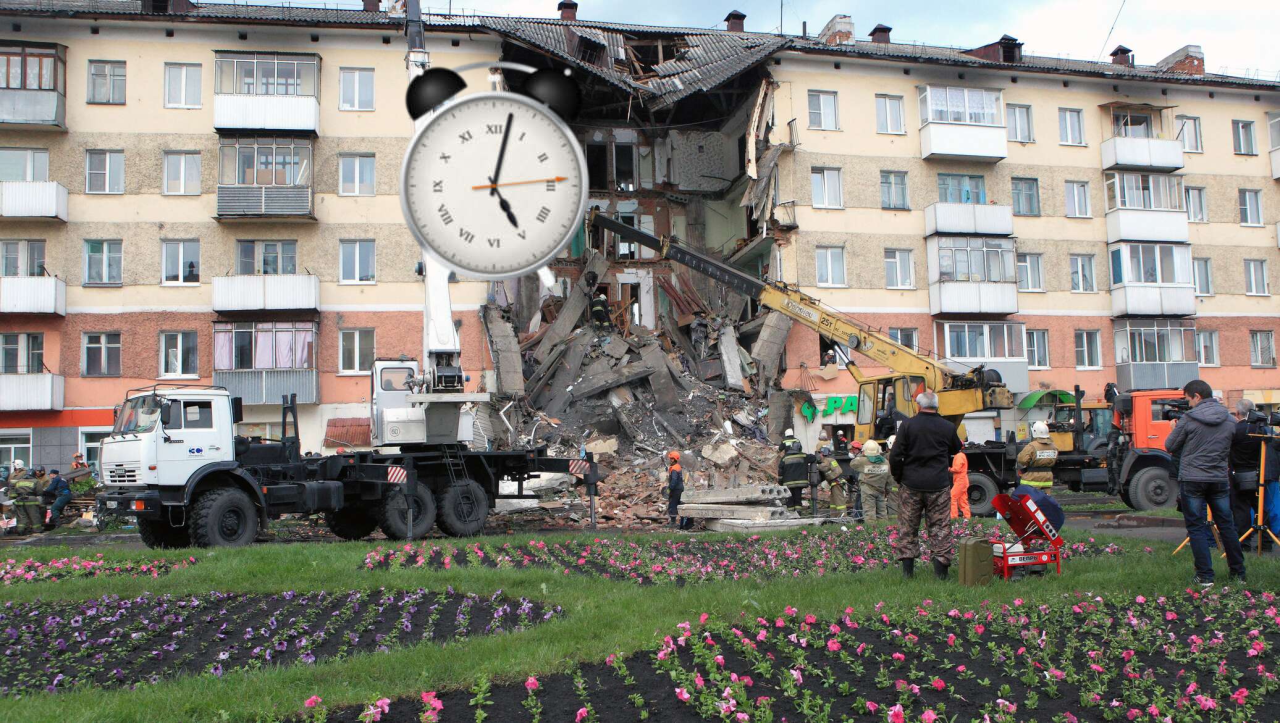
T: 5 h 02 min 14 s
